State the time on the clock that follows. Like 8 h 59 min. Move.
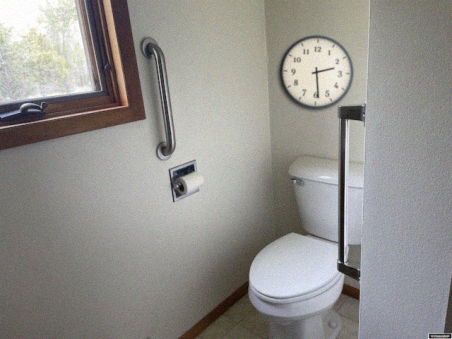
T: 2 h 29 min
